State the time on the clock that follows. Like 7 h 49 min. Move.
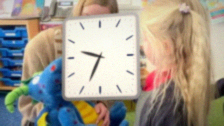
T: 9 h 34 min
